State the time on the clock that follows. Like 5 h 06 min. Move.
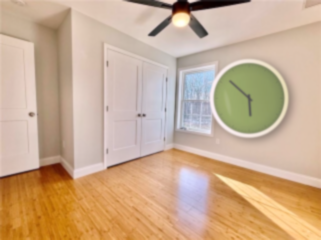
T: 5 h 52 min
